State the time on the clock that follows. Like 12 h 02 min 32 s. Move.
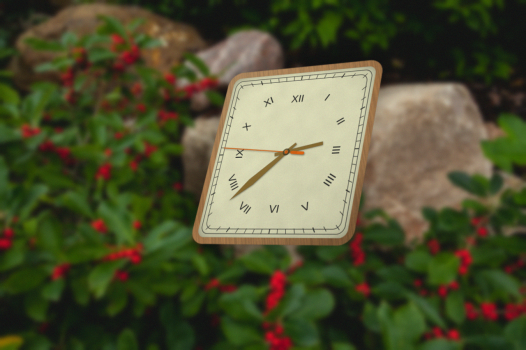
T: 2 h 37 min 46 s
